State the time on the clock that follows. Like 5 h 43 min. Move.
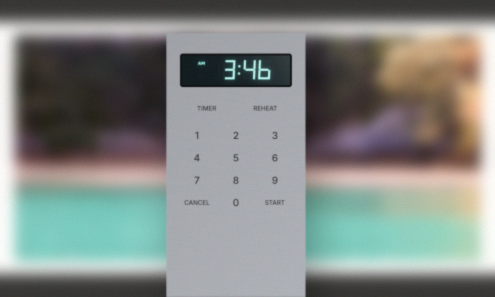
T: 3 h 46 min
